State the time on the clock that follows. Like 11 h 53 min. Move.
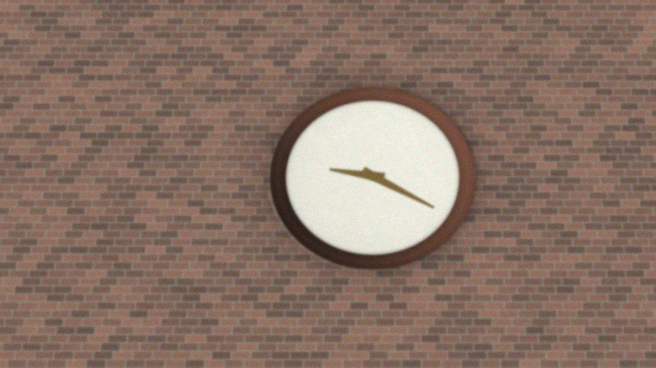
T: 9 h 20 min
